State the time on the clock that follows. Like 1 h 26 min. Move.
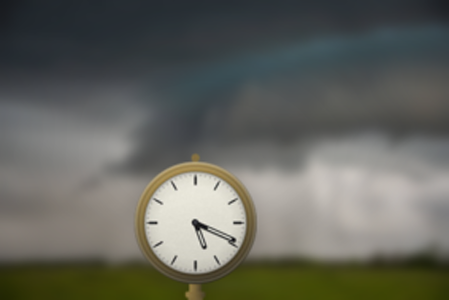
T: 5 h 19 min
